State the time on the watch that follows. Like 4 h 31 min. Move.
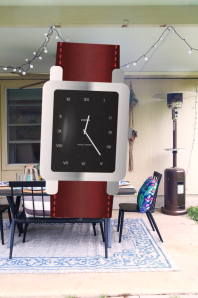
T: 12 h 24 min
